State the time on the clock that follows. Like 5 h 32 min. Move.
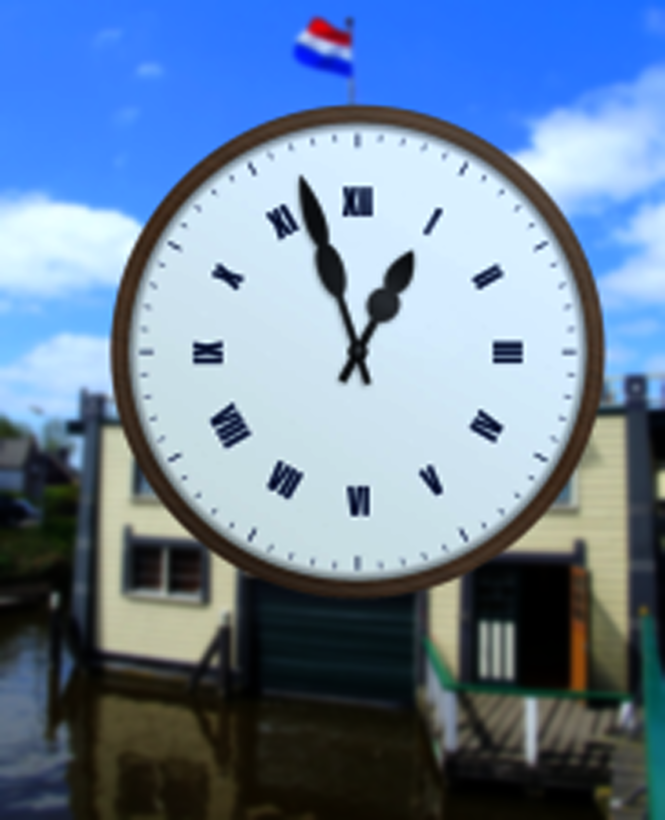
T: 12 h 57 min
